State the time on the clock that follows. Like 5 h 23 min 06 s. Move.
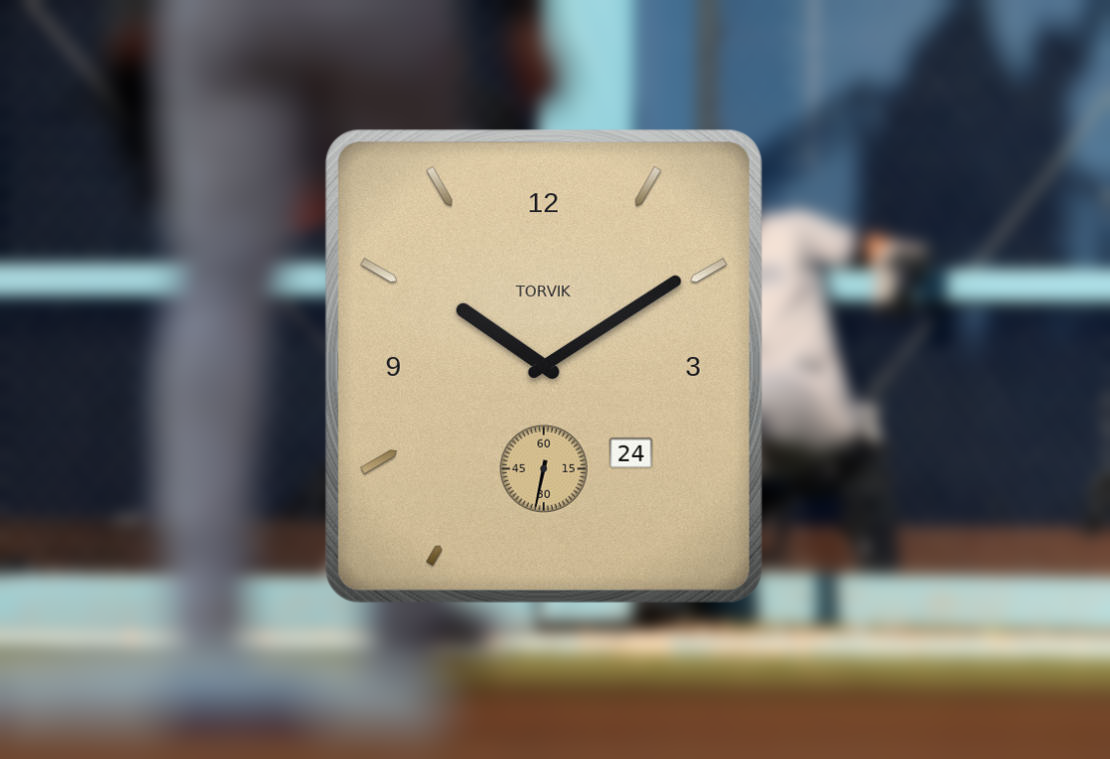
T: 10 h 09 min 32 s
